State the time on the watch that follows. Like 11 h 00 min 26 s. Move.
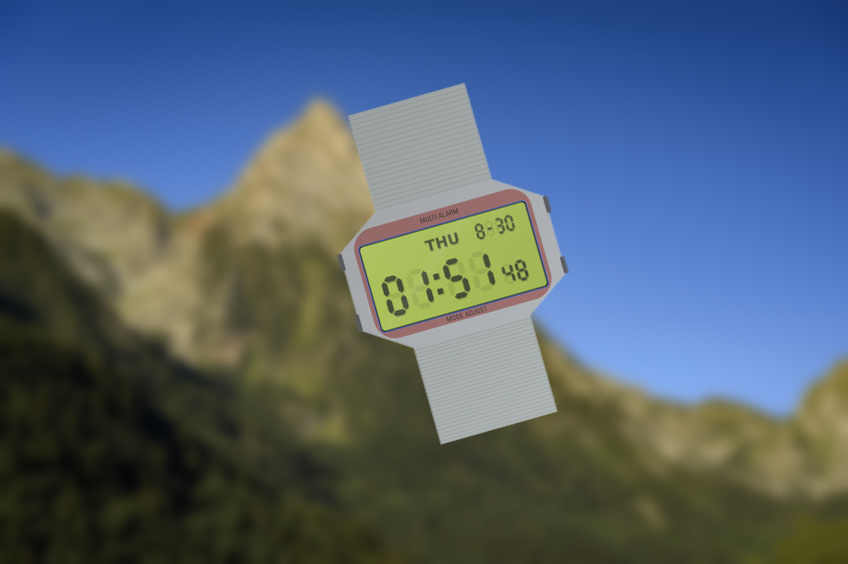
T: 1 h 51 min 48 s
